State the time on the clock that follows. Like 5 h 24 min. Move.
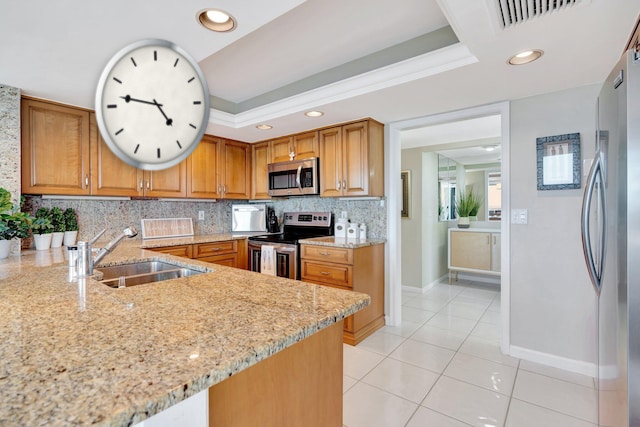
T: 4 h 47 min
